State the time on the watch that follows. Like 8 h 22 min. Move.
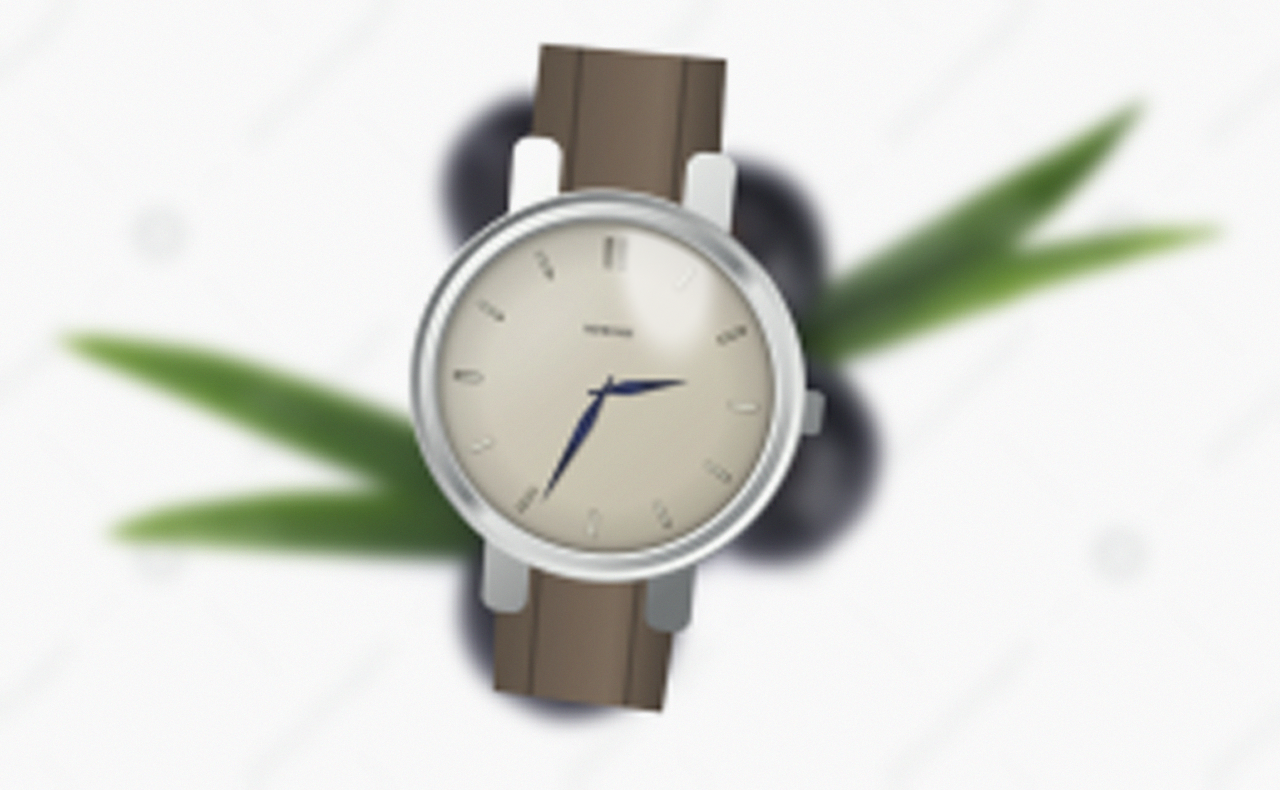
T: 2 h 34 min
